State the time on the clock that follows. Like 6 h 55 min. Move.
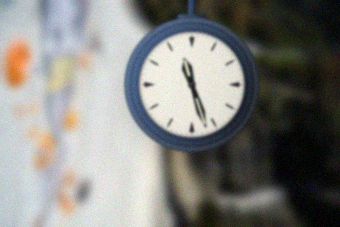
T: 11 h 27 min
